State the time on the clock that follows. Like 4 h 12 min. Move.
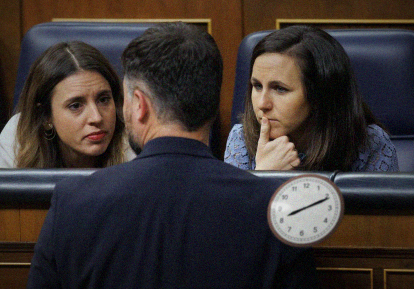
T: 8 h 11 min
